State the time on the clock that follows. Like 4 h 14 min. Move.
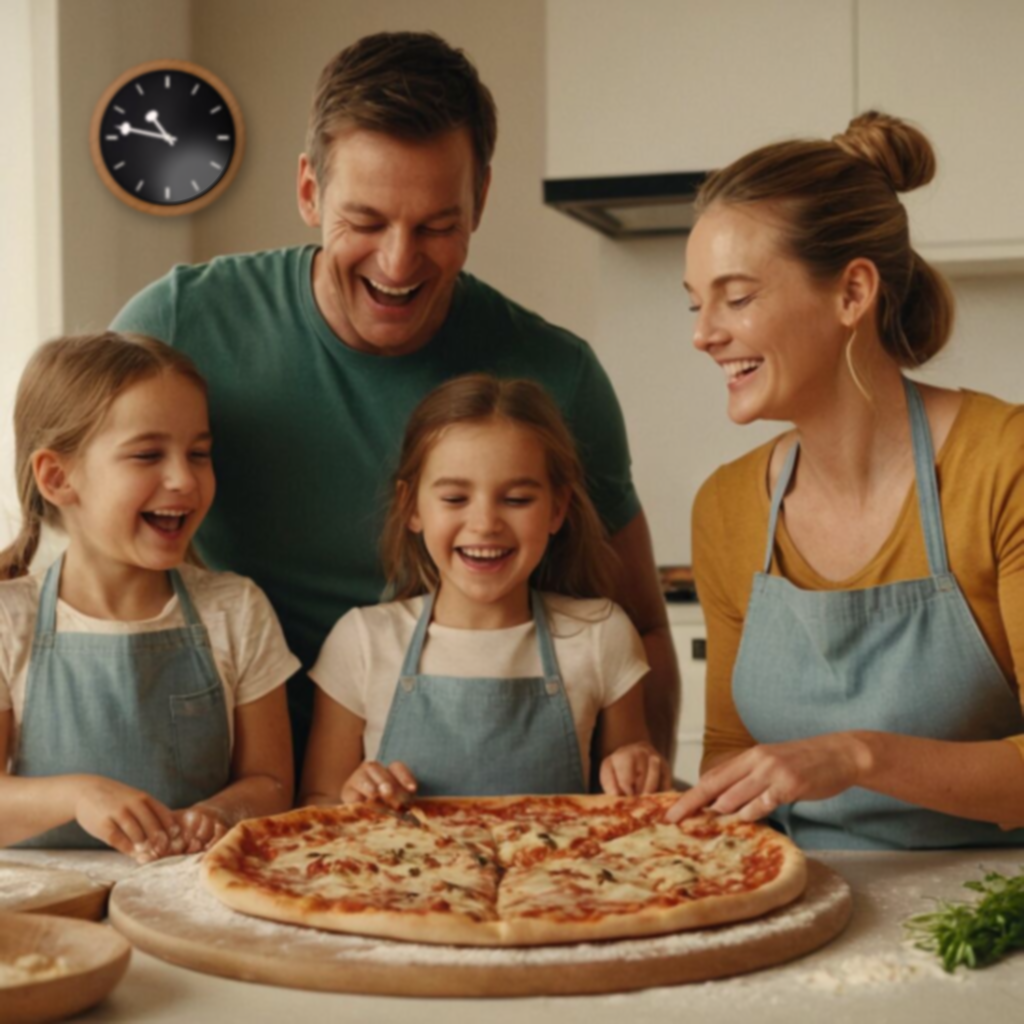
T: 10 h 47 min
